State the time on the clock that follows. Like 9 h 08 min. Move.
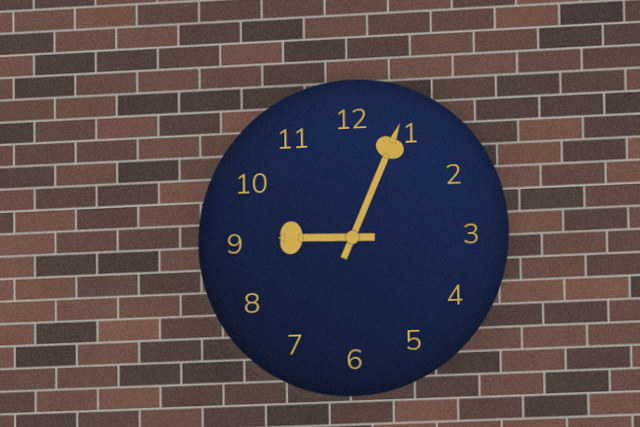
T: 9 h 04 min
